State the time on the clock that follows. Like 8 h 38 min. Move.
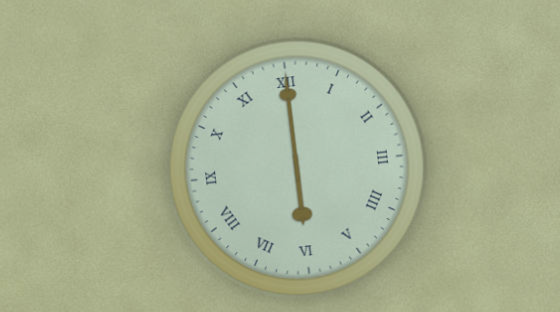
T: 6 h 00 min
